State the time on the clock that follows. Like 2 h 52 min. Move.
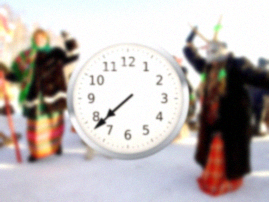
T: 7 h 38 min
